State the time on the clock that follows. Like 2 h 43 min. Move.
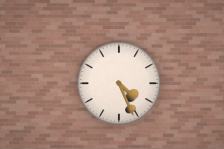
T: 4 h 26 min
